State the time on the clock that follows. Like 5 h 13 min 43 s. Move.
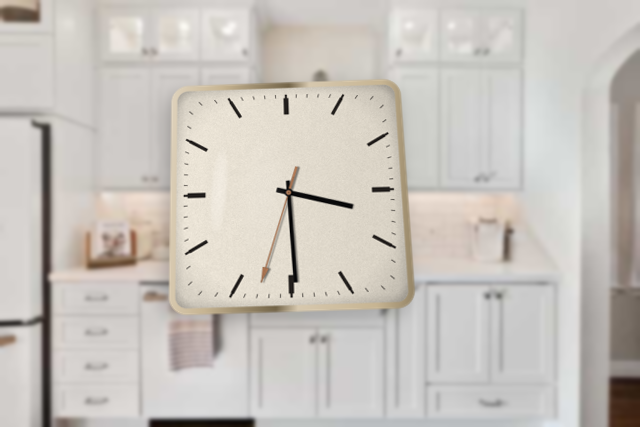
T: 3 h 29 min 33 s
